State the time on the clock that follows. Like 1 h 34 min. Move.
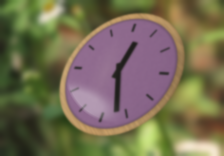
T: 12 h 27 min
